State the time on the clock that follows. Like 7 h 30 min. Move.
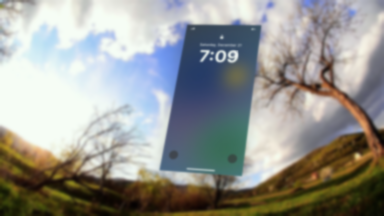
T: 7 h 09 min
